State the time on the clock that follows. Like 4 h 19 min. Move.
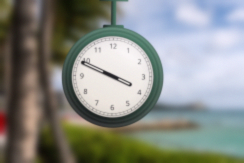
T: 3 h 49 min
